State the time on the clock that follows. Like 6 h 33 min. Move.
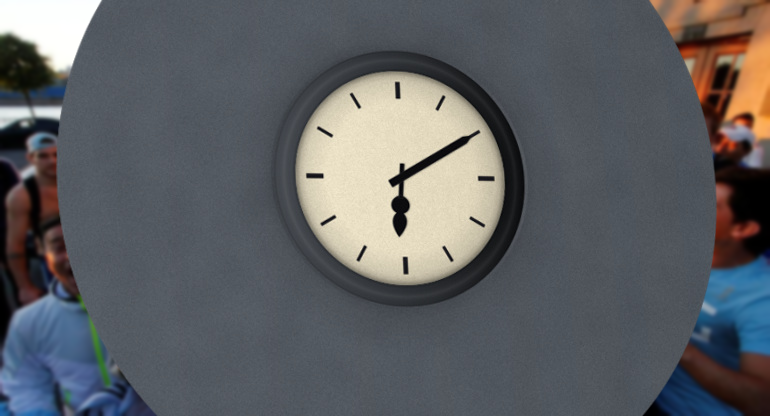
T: 6 h 10 min
